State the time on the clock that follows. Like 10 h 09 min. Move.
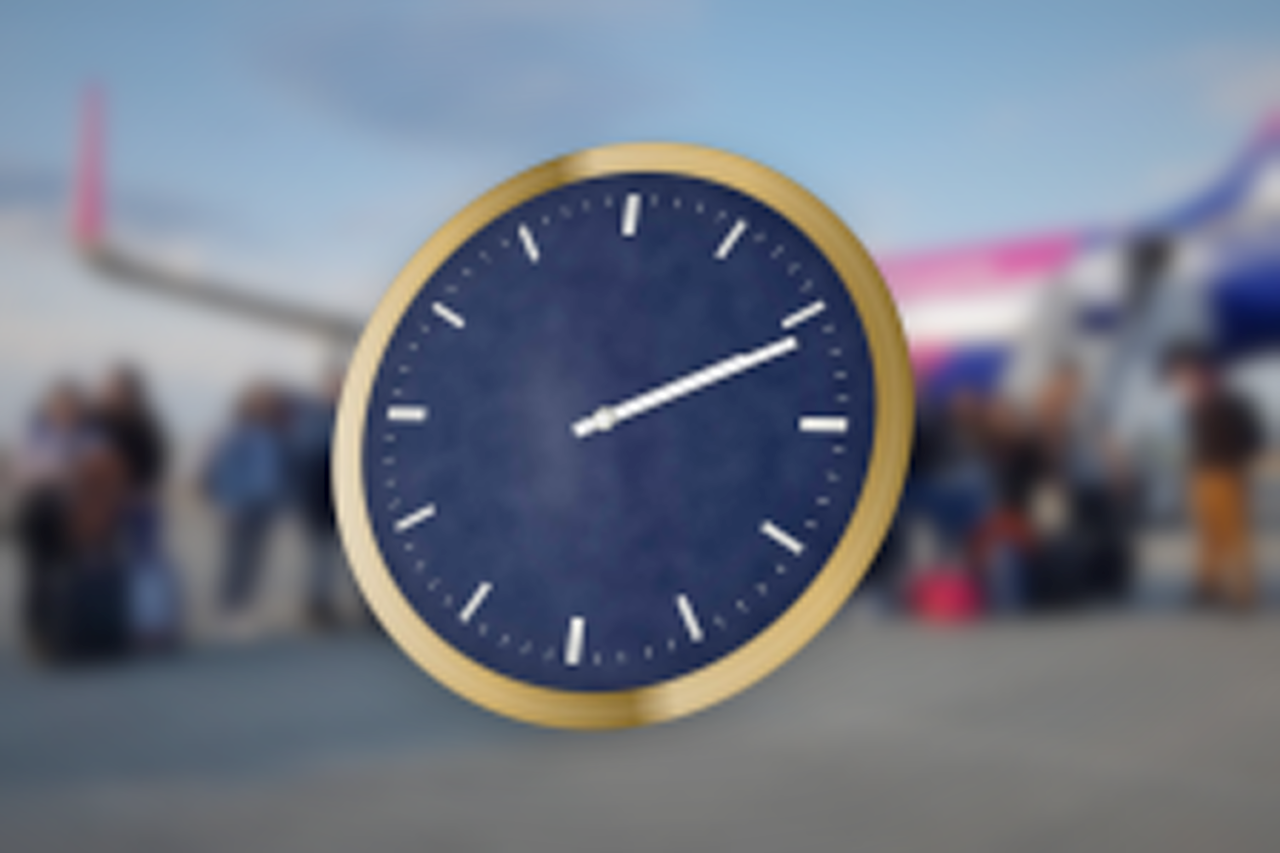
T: 2 h 11 min
